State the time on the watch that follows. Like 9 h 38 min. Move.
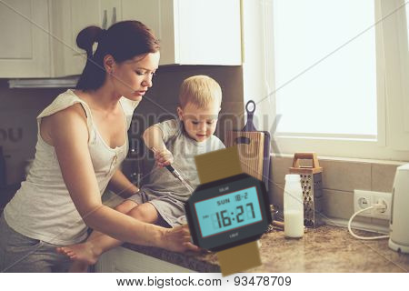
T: 16 h 27 min
